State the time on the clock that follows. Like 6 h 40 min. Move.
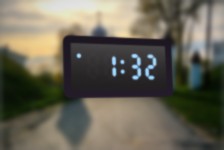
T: 1 h 32 min
